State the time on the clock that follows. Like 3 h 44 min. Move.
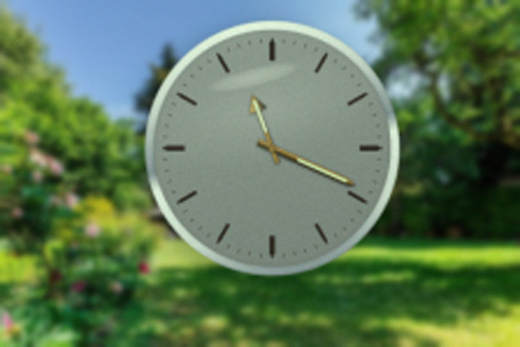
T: 11 h 19 min
